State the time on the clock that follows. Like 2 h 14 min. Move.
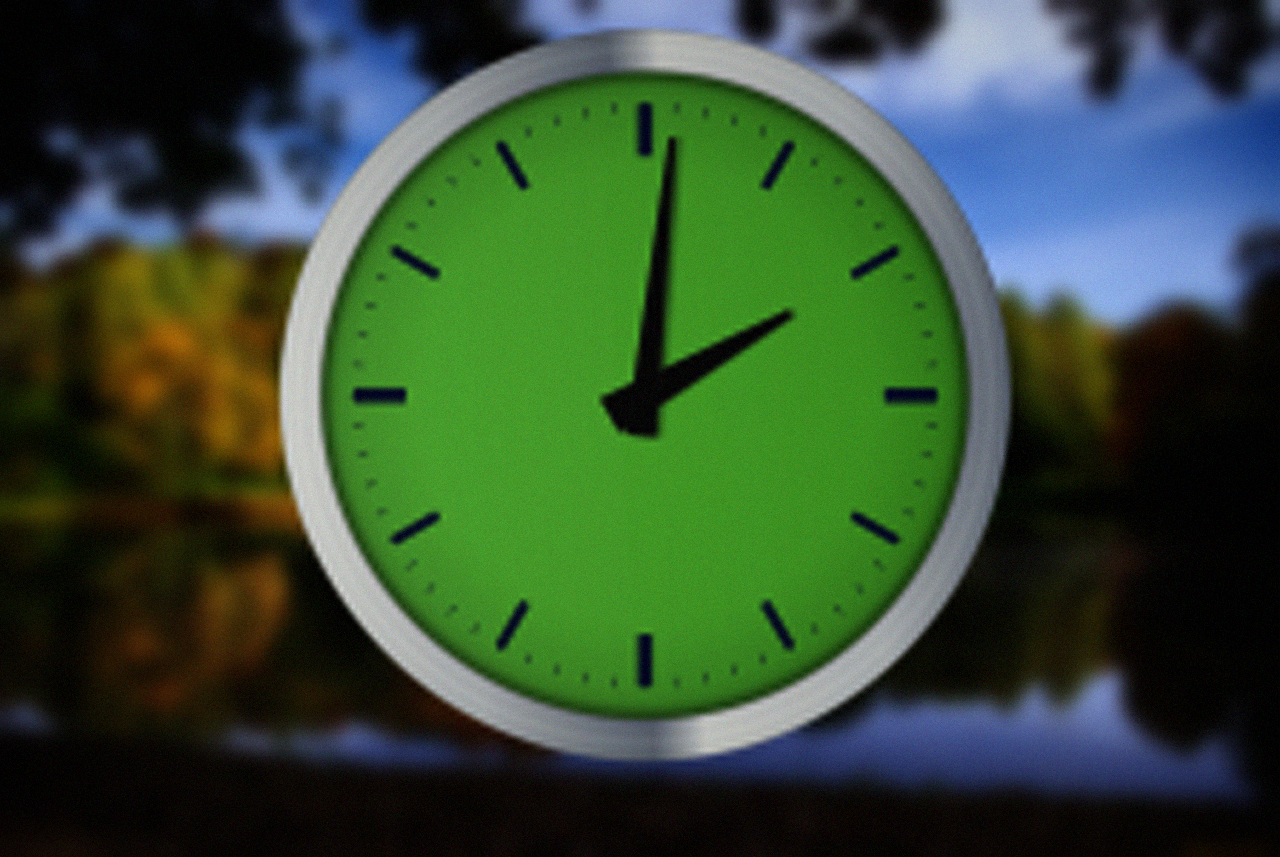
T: 2 h 01 min
